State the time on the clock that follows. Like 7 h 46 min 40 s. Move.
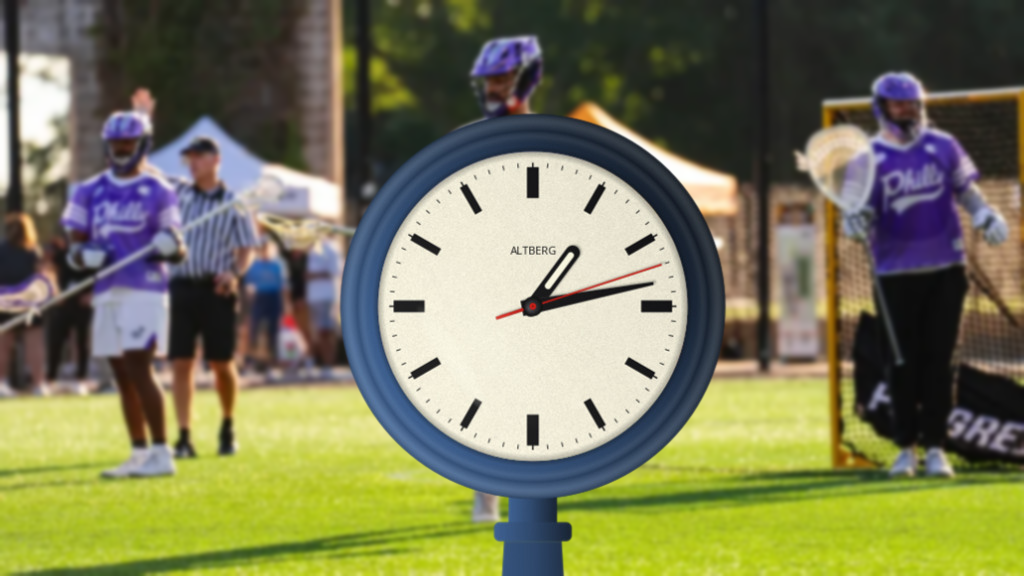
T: 1 h 13 min 12 s
